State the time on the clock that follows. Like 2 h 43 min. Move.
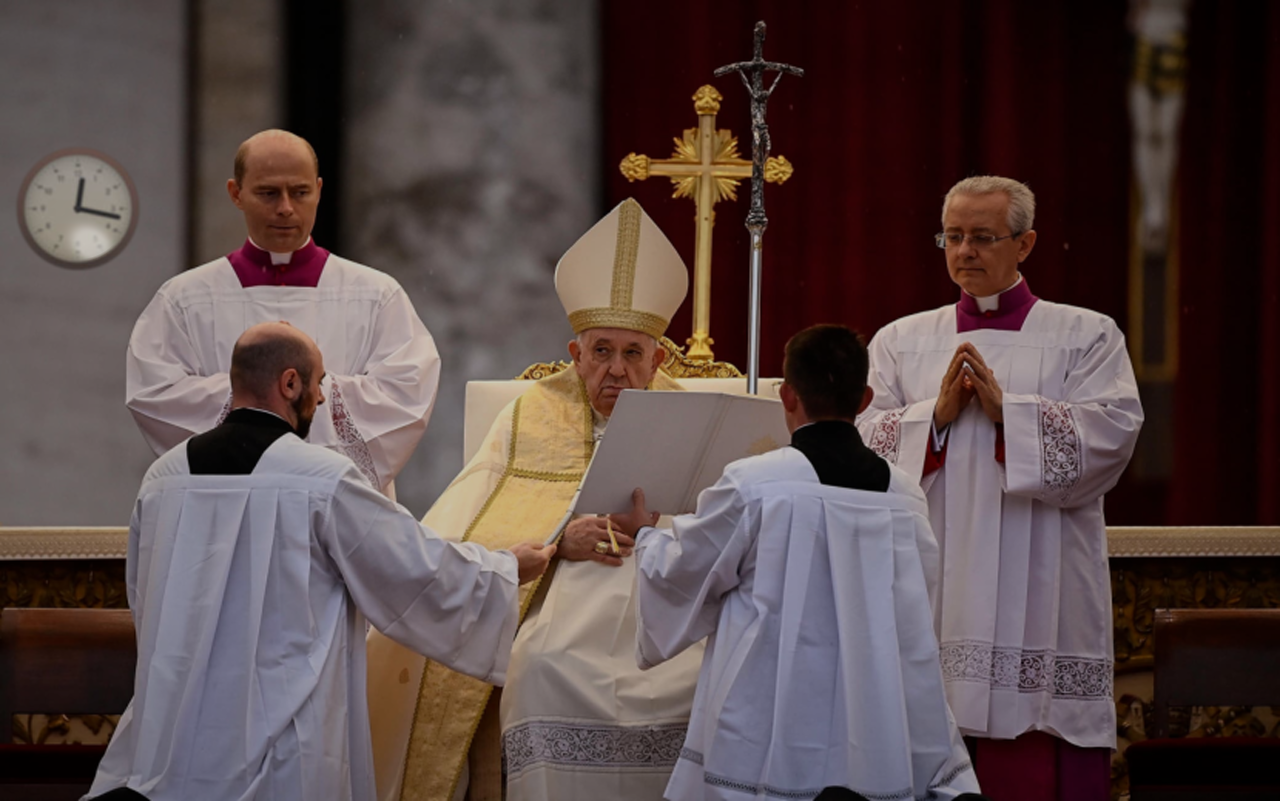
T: 12 h 17 min
